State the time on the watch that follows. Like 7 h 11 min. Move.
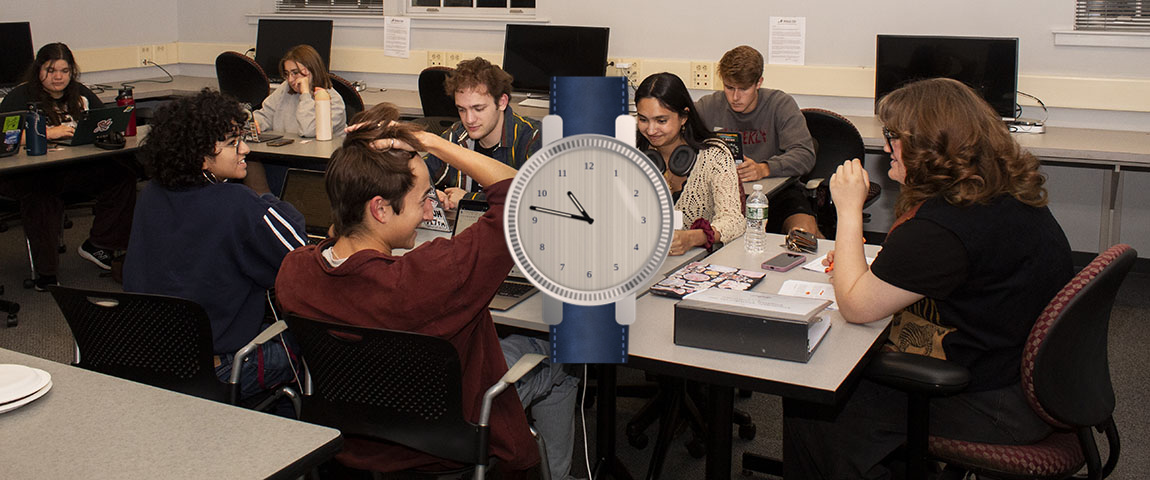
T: 10 h 47 min
